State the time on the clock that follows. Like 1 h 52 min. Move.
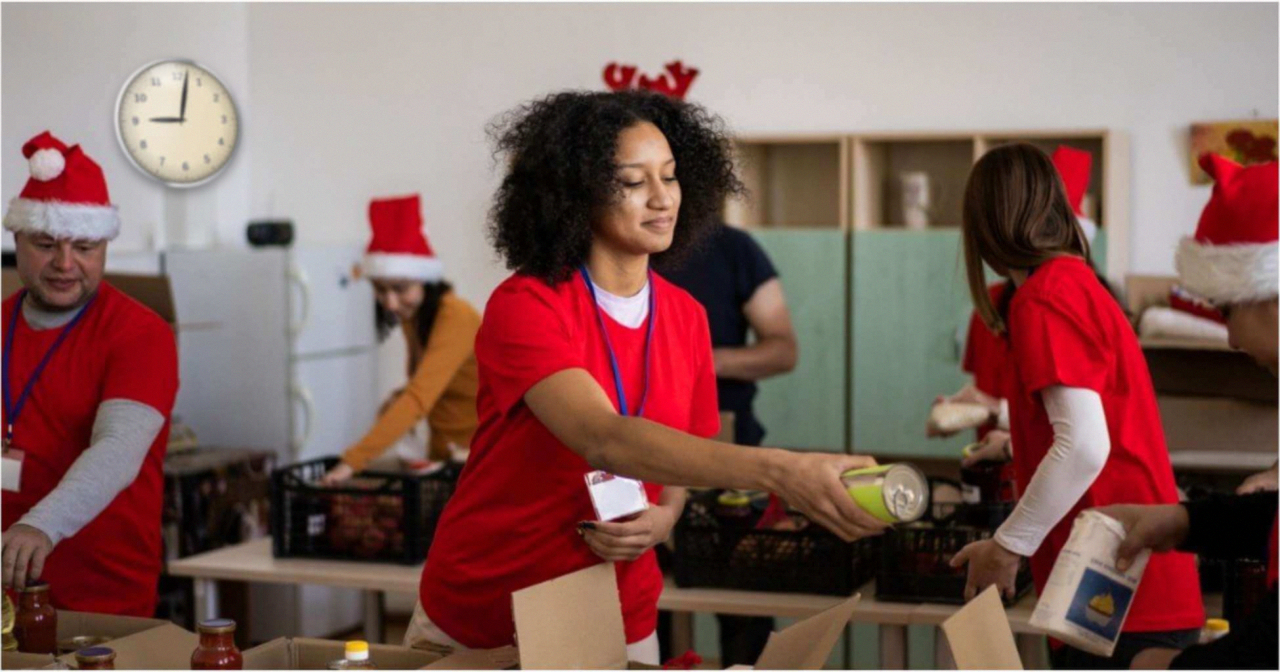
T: 9 h 02 min
